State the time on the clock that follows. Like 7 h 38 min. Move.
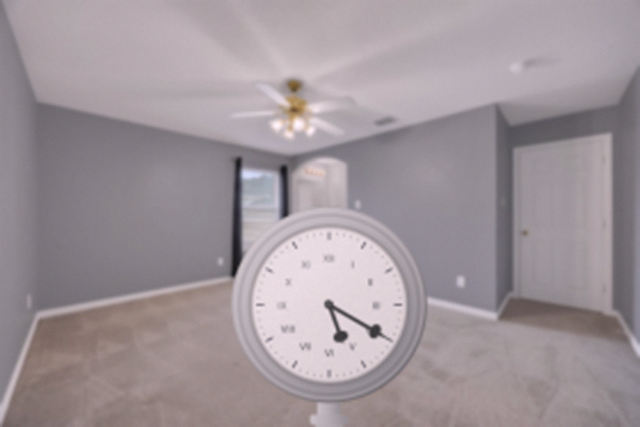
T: 5 h 20 min
